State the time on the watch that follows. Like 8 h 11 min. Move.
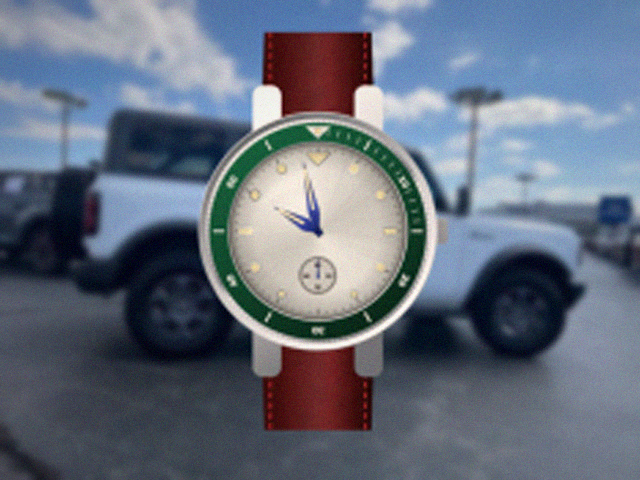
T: 9 h 58 min
